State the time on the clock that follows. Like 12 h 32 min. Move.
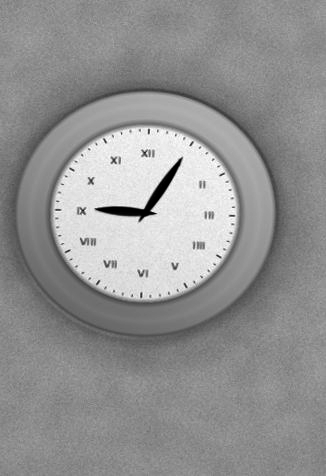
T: 9 h 05 min
